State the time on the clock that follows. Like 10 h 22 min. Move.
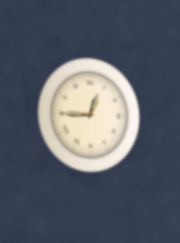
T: 12 h 45 min
